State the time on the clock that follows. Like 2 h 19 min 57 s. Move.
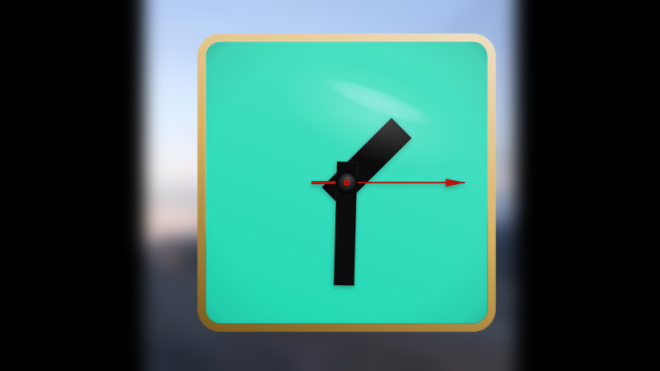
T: 1 h 30 min 15 s
